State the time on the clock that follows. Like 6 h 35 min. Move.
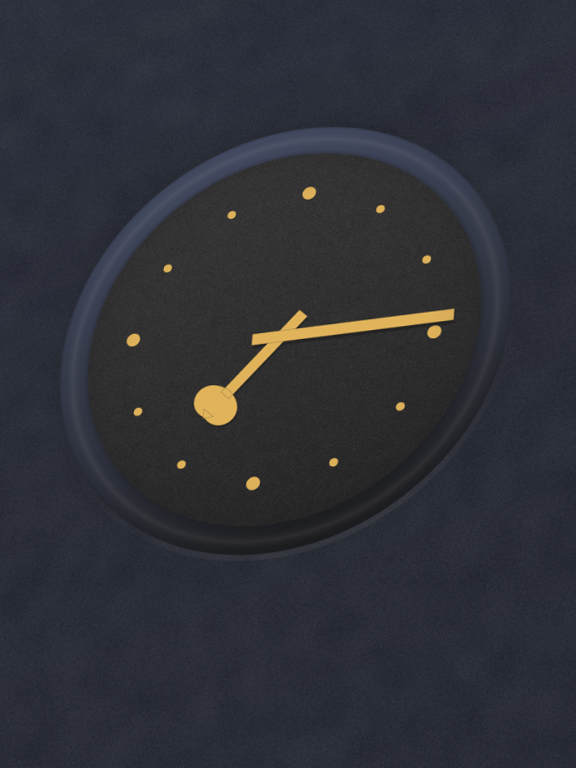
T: 7 h 14 min
